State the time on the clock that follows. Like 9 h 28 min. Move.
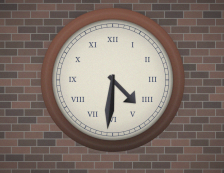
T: 4 h 31 min
